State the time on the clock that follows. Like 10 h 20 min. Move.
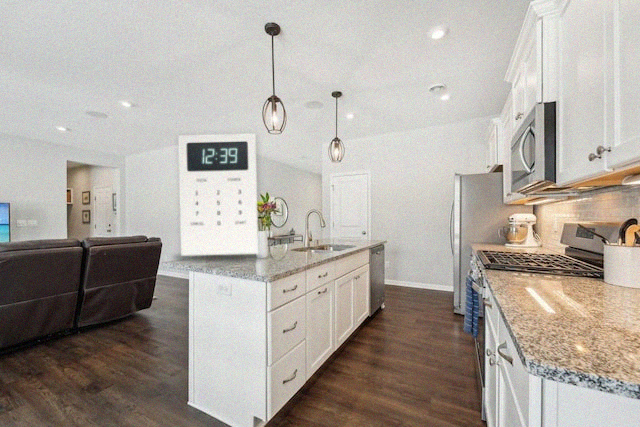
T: 12 h 39 min
